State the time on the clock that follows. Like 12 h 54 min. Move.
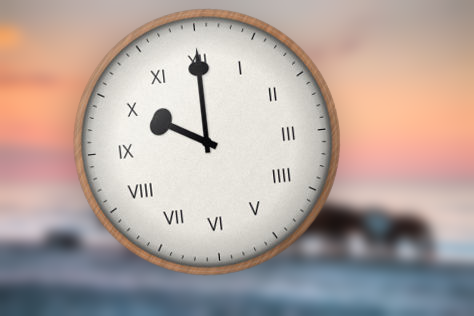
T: 10 h 00 min
